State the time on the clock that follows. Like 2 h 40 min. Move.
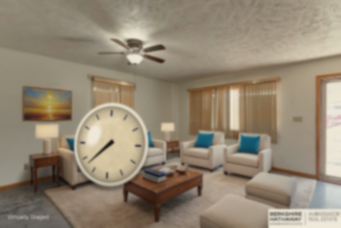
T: 7 h 38 min
